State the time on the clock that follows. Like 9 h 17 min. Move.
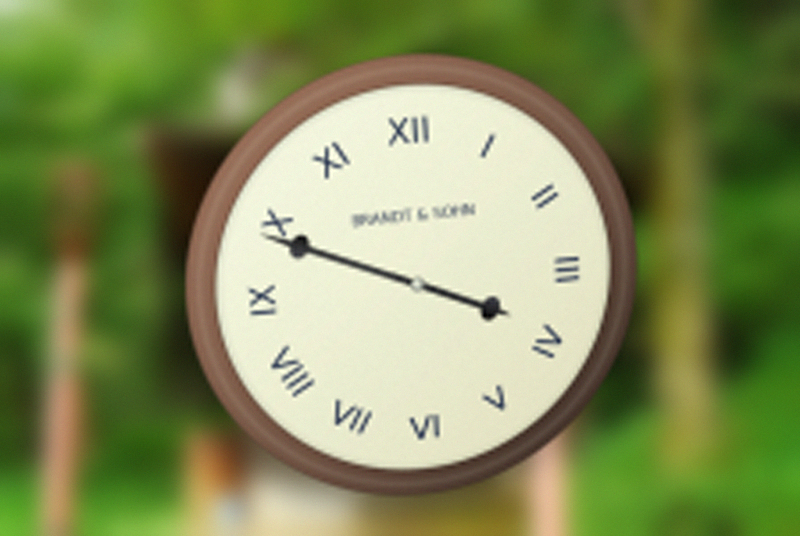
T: 3 h 49 min
